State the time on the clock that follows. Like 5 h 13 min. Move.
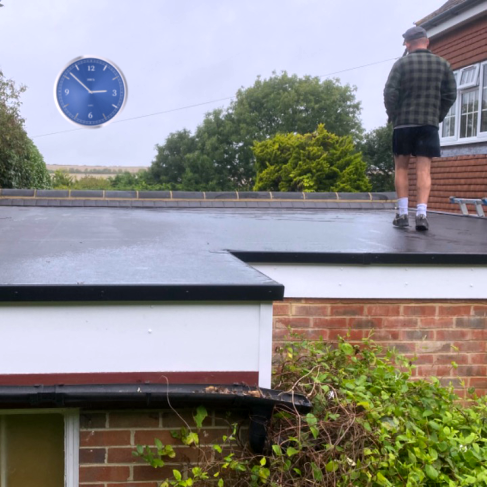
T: 2 h 52 min
